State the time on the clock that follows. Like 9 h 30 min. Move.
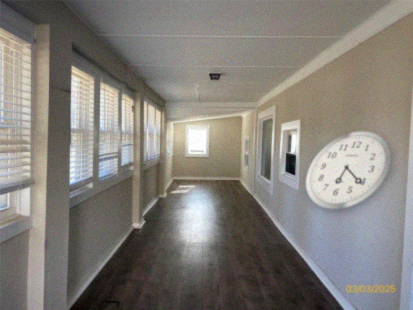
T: 6 h 21 min
